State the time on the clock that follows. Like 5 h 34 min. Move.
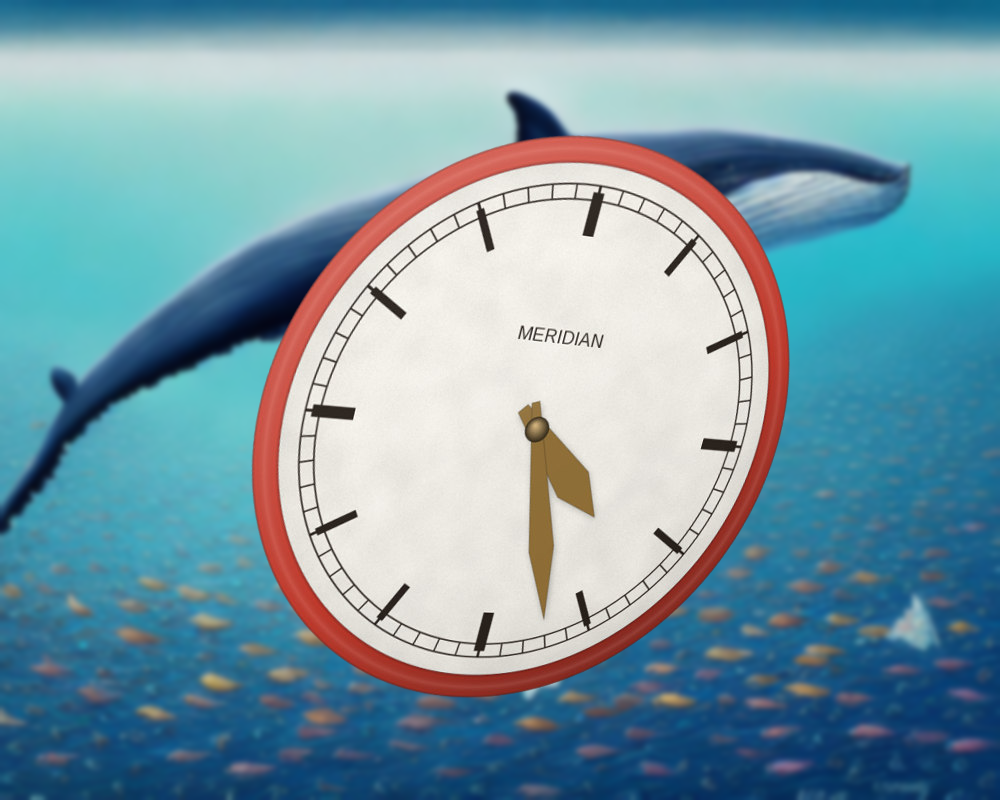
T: 4 h 27 min
